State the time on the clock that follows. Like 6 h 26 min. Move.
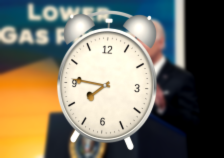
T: 7 h 46 min
